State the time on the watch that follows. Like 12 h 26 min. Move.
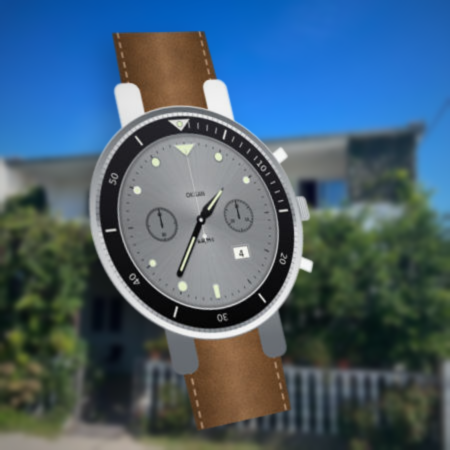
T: 1 h 36 min
